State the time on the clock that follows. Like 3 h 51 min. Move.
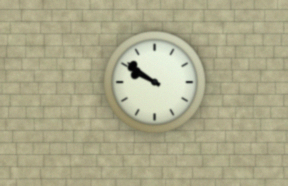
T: 9 h 51 min
